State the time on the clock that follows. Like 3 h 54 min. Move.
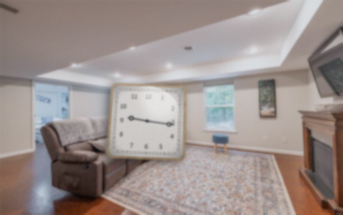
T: 9 h 16 min
